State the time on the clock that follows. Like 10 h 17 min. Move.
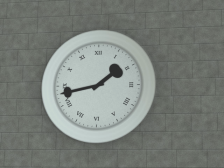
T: 1 h 43 min
